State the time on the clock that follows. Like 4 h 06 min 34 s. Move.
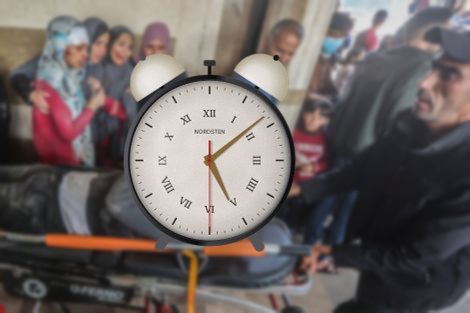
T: 5 h 08 min 30 s
